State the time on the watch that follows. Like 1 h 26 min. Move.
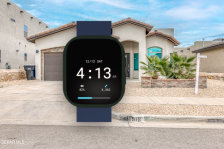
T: 4 h 13 min
